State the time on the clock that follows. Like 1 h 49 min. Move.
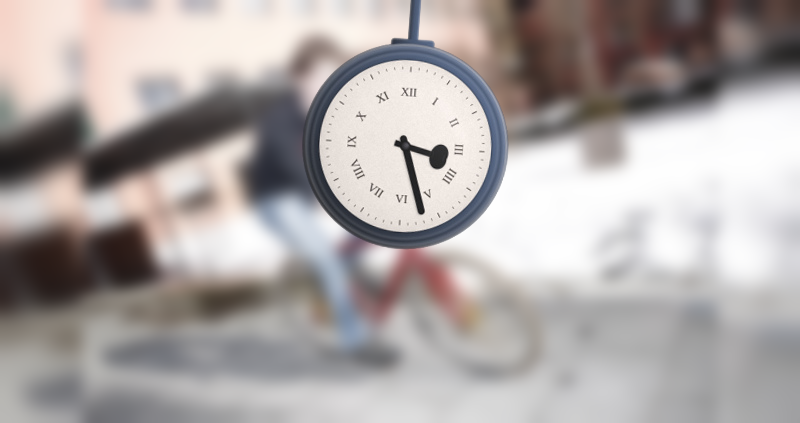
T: 3 h 27 min
